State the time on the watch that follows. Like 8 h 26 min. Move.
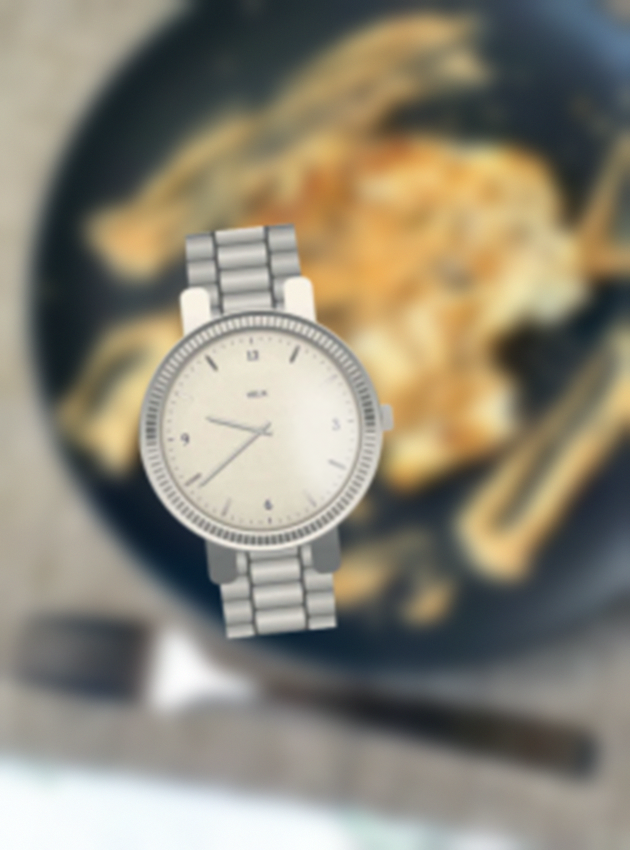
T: 9 h 39 min
